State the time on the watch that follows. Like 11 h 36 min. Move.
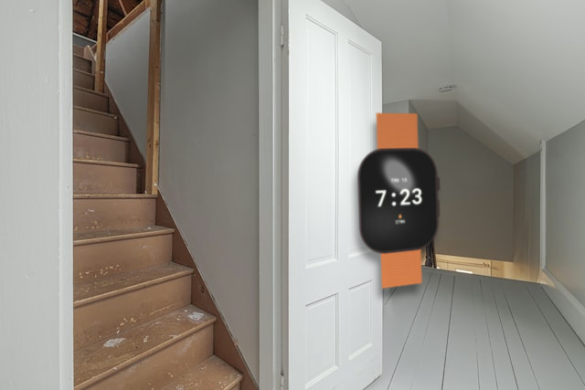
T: 7 h 23 min
